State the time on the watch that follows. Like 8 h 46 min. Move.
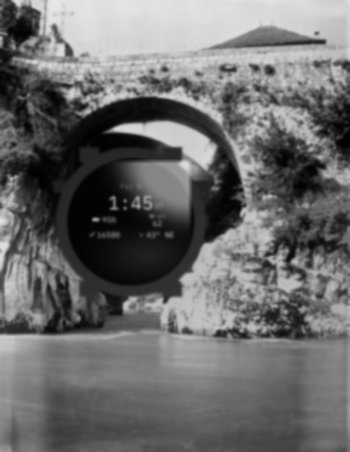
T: 1 h 45 min
